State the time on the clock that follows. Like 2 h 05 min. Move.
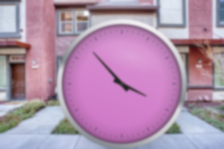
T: 3 h 53 min
